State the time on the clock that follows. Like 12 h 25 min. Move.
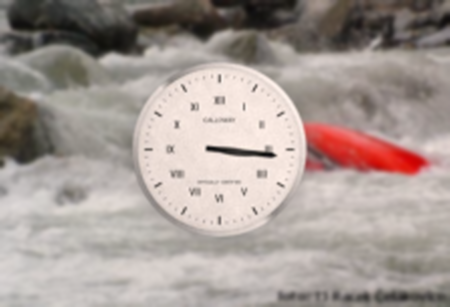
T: 3 h 16 min
